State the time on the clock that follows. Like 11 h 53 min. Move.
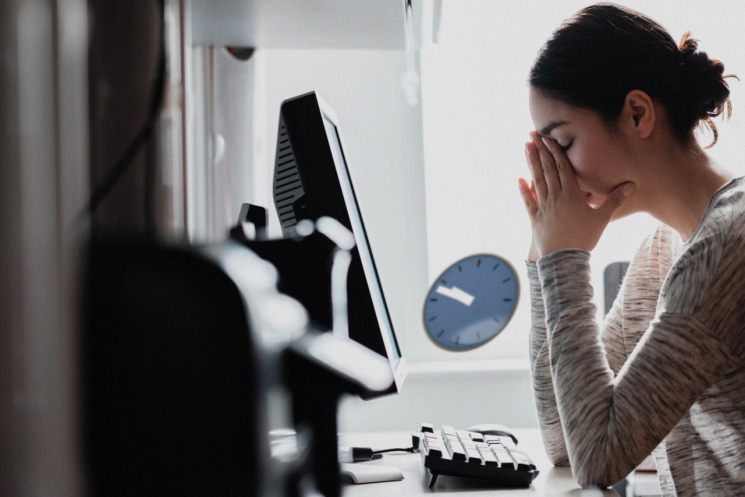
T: 9 h 48 min
